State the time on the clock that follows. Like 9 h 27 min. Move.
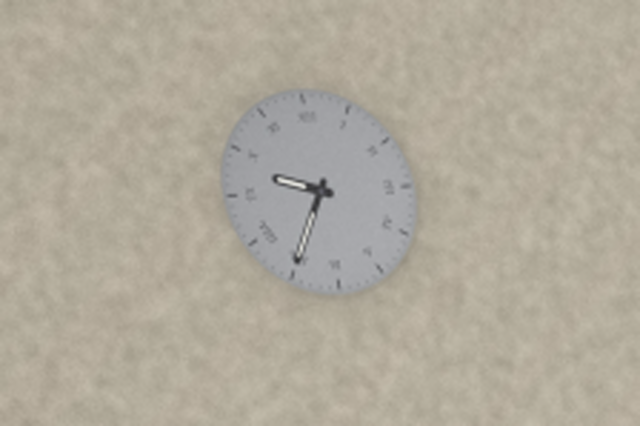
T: 9 h 35 min
